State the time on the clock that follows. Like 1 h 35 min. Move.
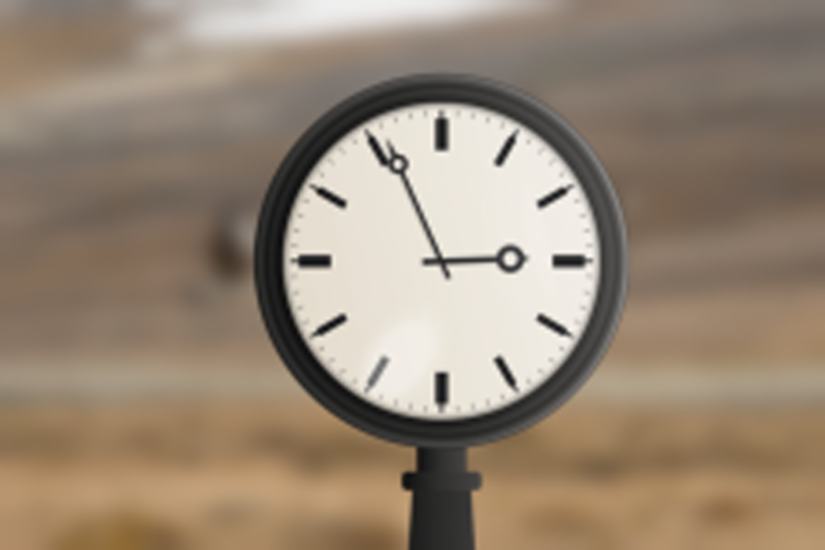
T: 2 h 56 min
